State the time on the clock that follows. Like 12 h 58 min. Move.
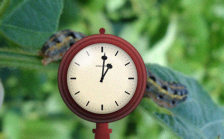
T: 1 h 01 min
